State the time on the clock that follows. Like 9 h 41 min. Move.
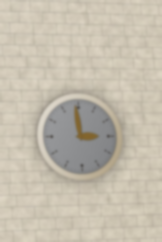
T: 2 h 59 min
